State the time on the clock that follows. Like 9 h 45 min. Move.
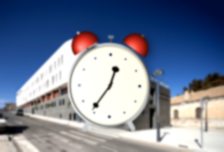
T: 12 h 36 min
